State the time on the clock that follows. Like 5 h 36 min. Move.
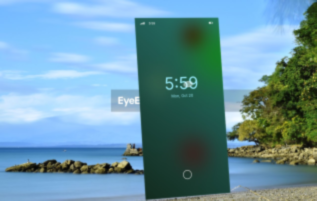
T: 5 h 59 min
